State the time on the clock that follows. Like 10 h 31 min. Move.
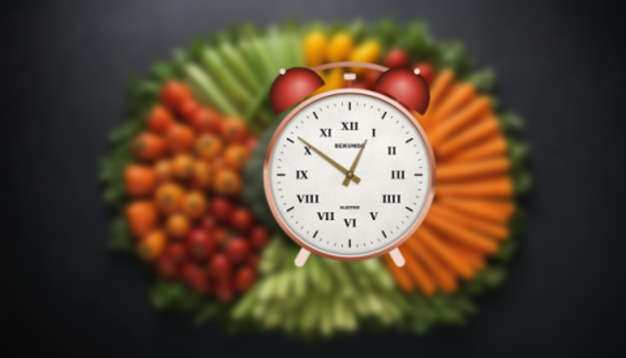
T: 12 h 51 min
